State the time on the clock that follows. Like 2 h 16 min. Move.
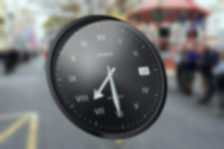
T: 7 h 30 min
